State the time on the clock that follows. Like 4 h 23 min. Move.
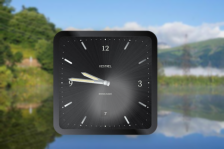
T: 9 h 46 min
